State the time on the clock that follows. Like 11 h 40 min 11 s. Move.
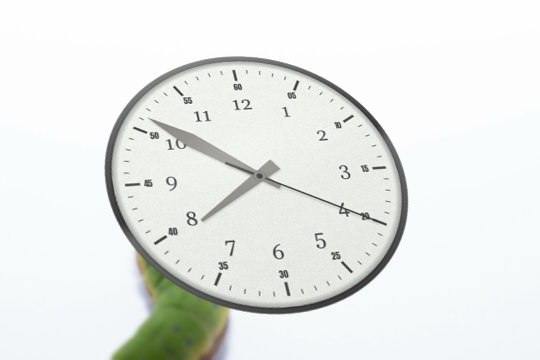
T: 7 h 51 min 20 s
